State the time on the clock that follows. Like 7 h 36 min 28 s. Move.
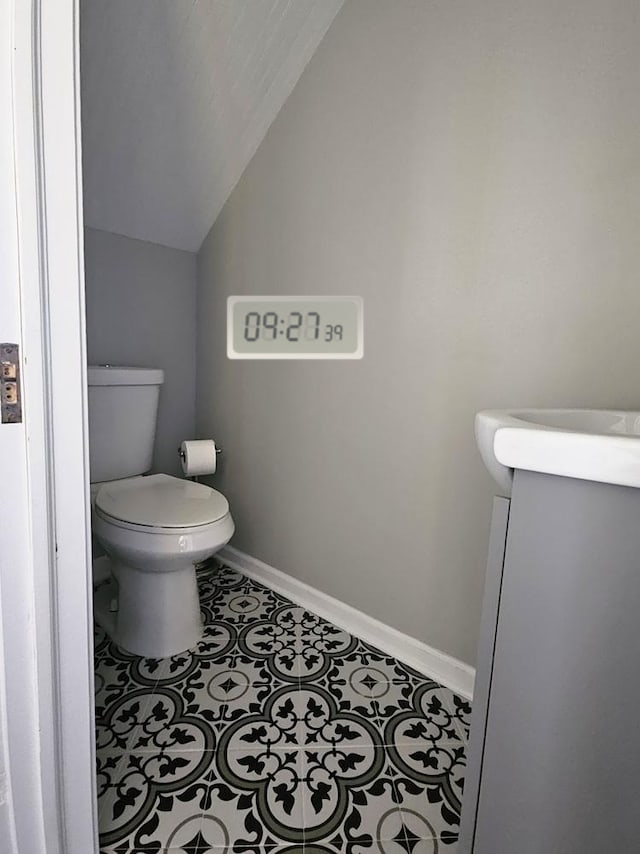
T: 9 h 27 min 39 s
